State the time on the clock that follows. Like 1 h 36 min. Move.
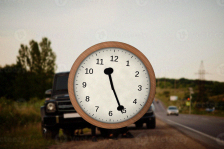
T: 11 h 26 min
